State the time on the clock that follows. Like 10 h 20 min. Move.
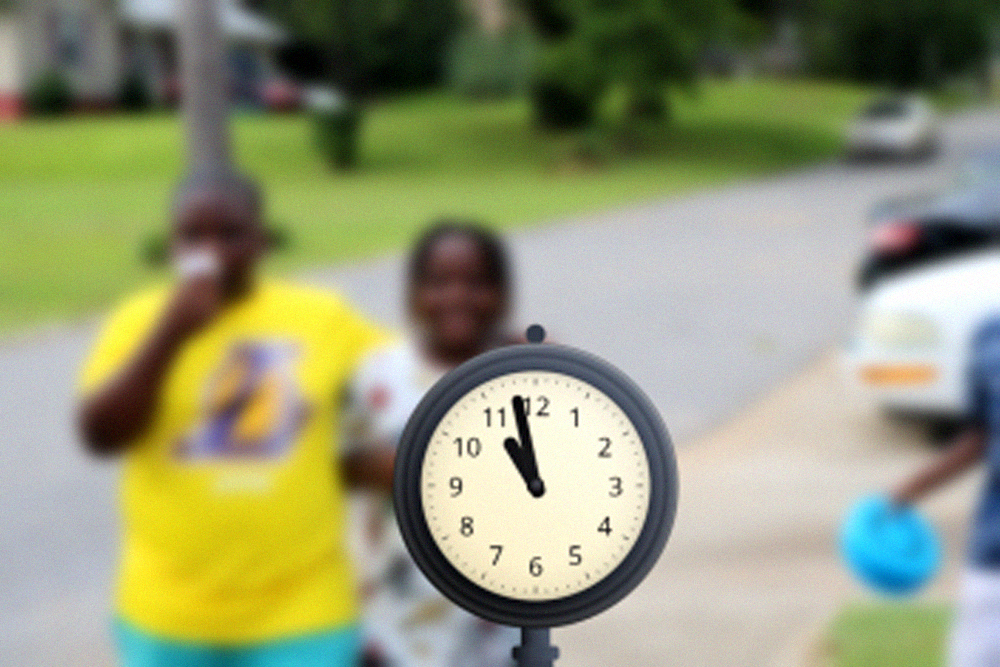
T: 10 h 58 min
